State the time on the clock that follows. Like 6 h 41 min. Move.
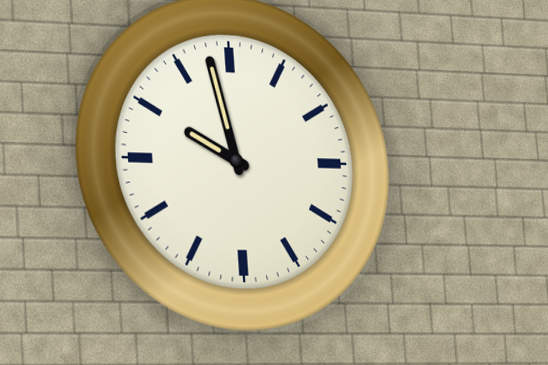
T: 9 h 58 min
